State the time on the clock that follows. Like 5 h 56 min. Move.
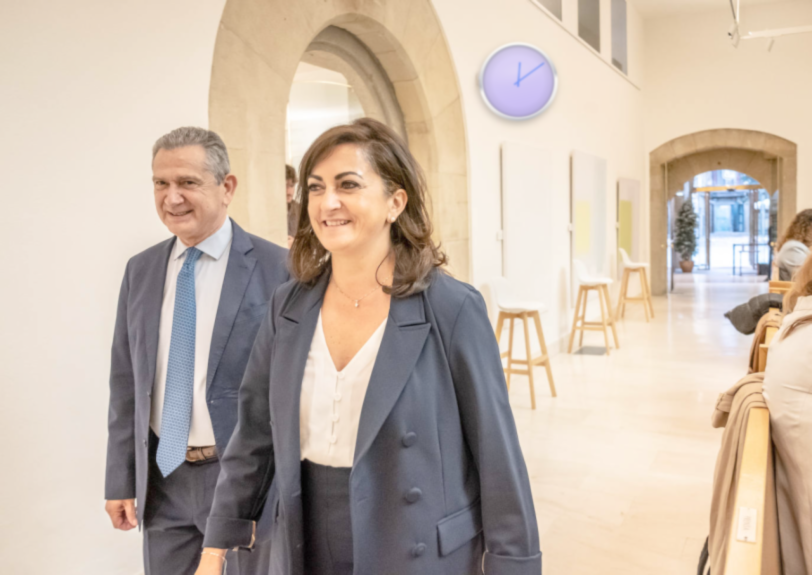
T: 12 h 09 min
